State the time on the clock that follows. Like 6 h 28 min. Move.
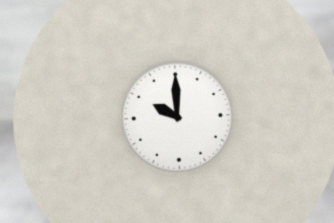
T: 10 h 00 min
